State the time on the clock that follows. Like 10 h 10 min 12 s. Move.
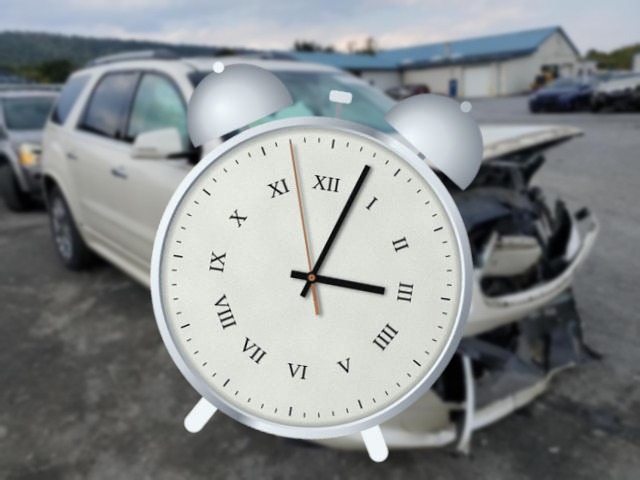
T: 3 h 02 min 57 s
